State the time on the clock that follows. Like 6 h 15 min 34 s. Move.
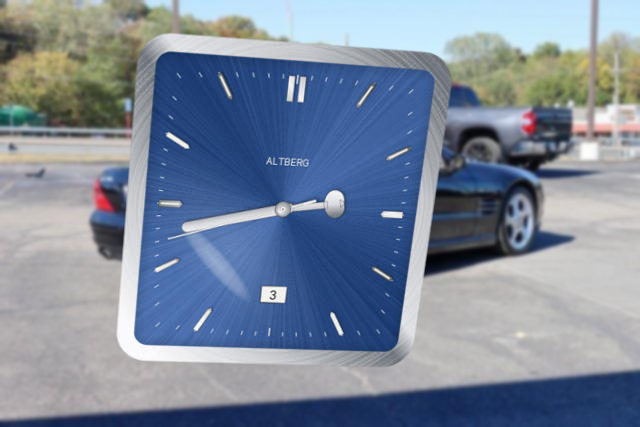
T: 2 h 42 min 42 s
